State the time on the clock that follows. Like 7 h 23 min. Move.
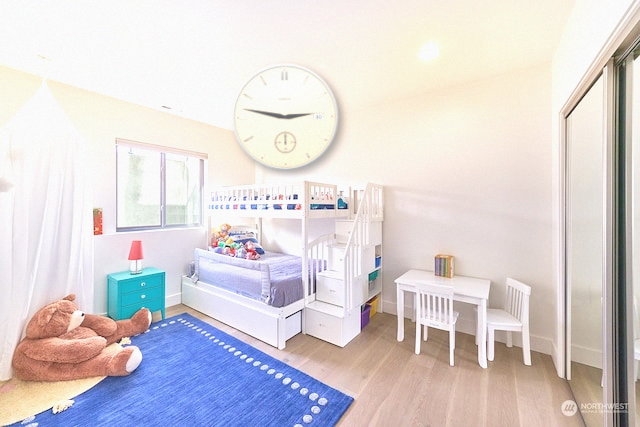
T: 2 h 47 min
